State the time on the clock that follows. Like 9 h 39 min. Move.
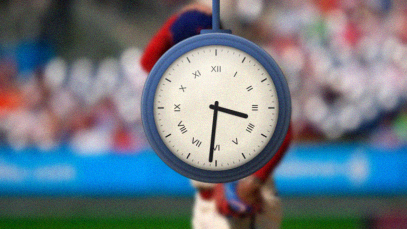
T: 3 h 31 min
